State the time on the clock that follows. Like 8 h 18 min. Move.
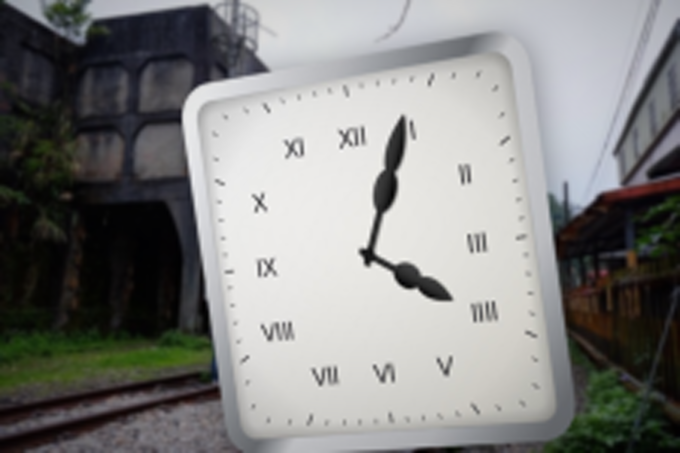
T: 4 h 04 min
